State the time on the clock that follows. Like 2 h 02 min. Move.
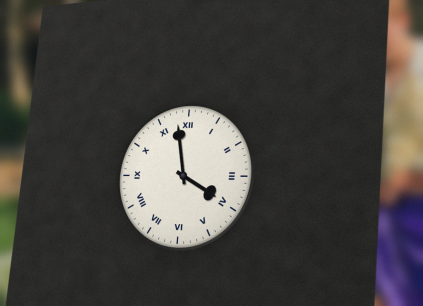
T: 3 h 58 min
